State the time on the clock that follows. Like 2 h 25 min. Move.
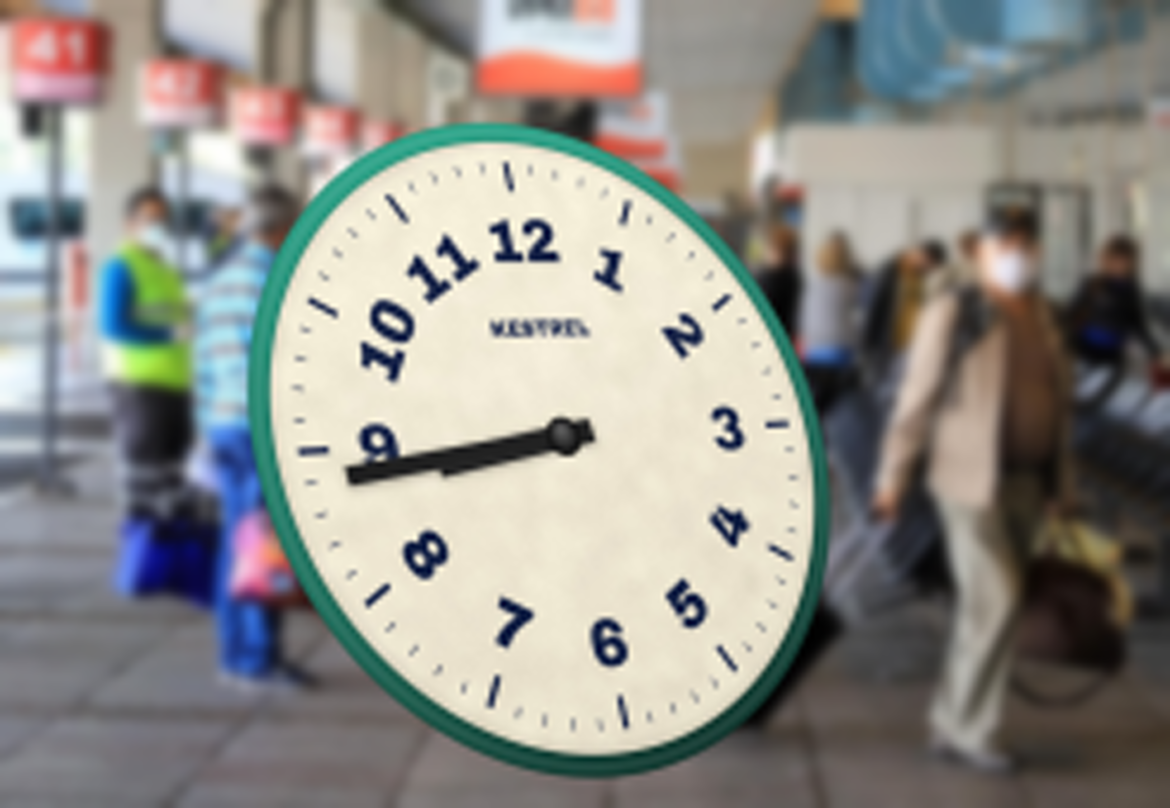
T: 8 h 44 min
